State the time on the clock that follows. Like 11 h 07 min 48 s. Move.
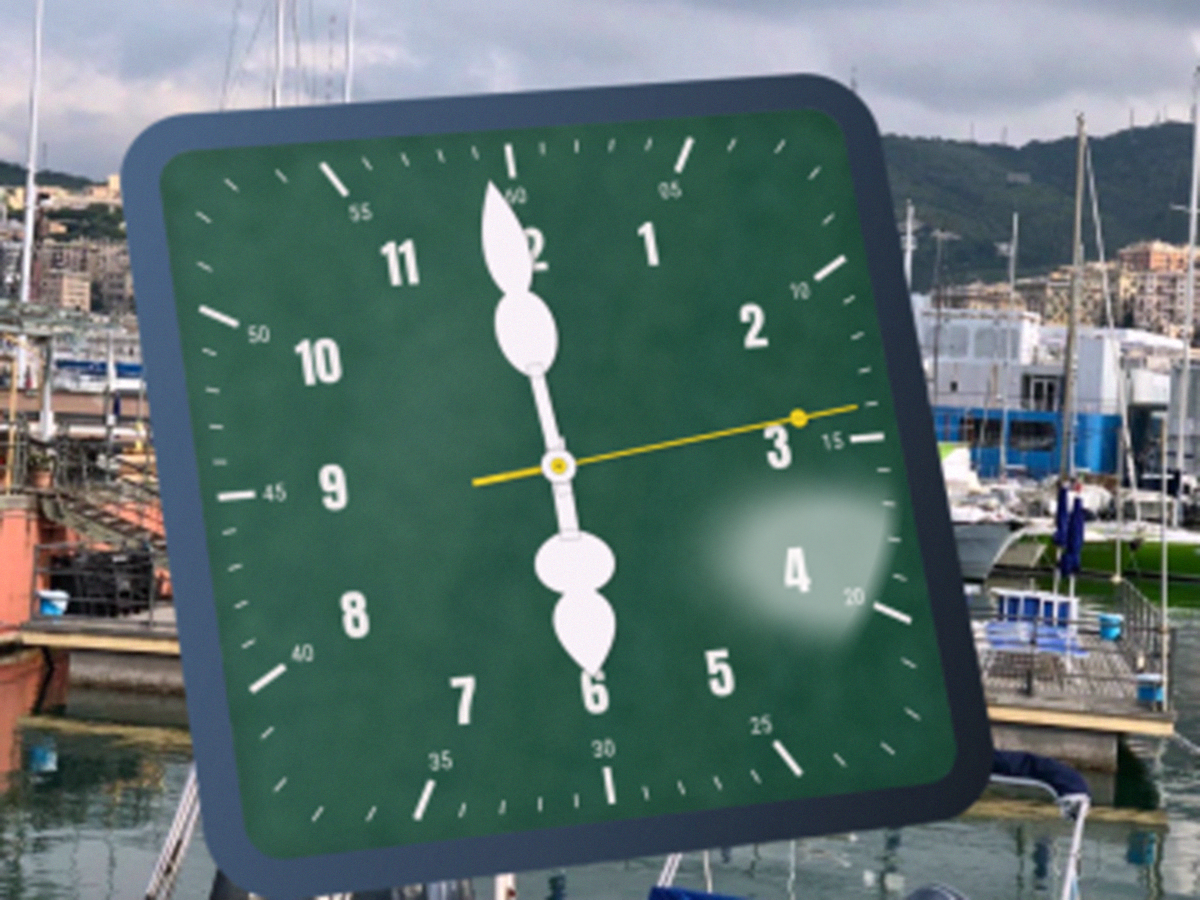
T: 5 h 59 min 14 s
